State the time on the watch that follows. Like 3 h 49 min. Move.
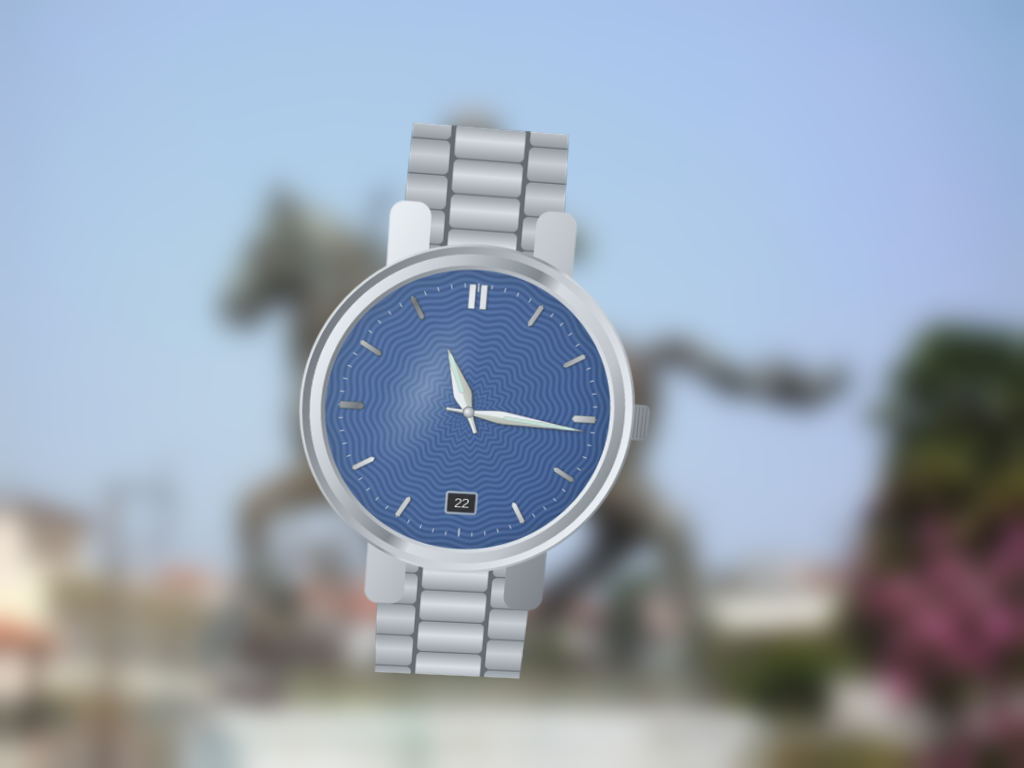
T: 11 h 16 min
